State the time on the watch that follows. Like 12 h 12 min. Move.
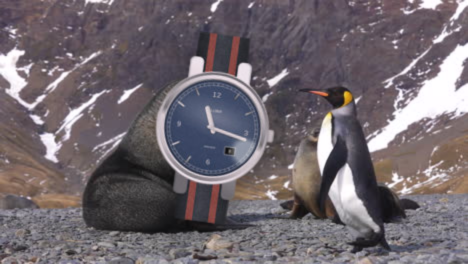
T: 11 h 17 min
